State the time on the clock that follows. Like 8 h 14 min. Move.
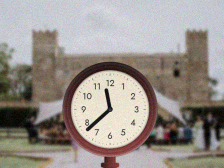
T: 11 h 38 min
